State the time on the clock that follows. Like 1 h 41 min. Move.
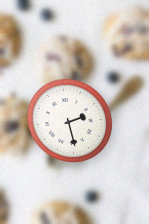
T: 2 h 29 min
